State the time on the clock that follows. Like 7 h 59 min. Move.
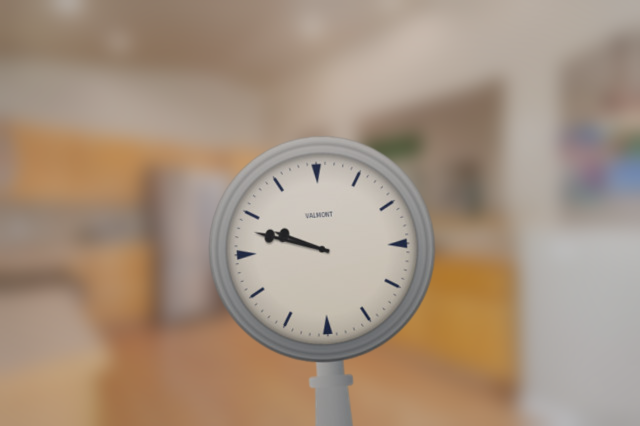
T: 9 h 48 min
